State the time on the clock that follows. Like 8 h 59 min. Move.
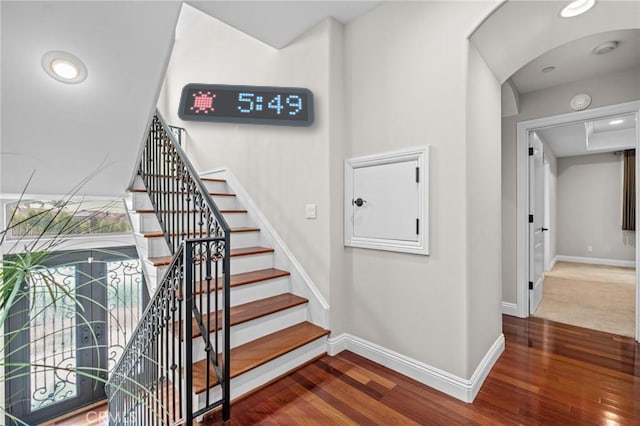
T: 5 h 49 min
